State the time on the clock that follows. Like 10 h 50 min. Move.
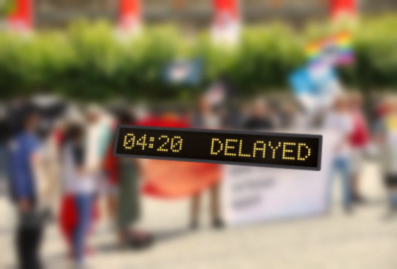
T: 4 h 20 min
